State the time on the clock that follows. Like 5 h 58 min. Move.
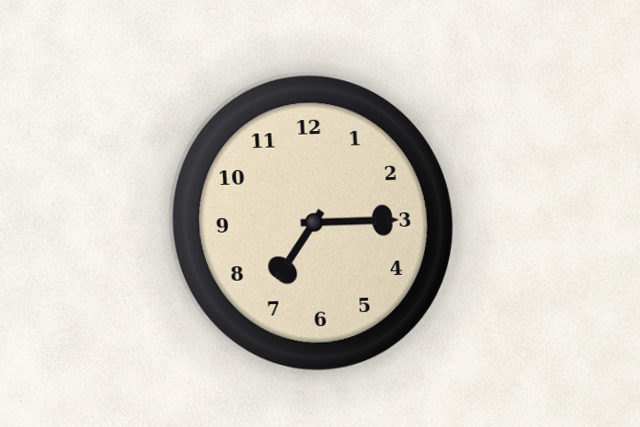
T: 7 h 15 min
